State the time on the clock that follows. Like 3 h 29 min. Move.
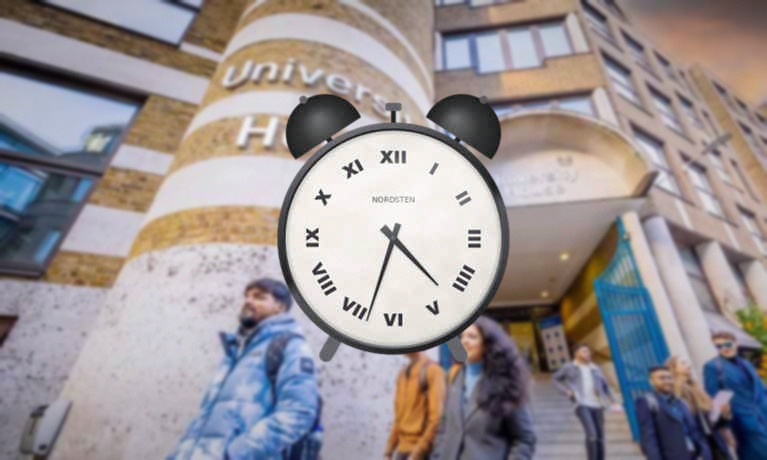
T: 4 h 33 min
